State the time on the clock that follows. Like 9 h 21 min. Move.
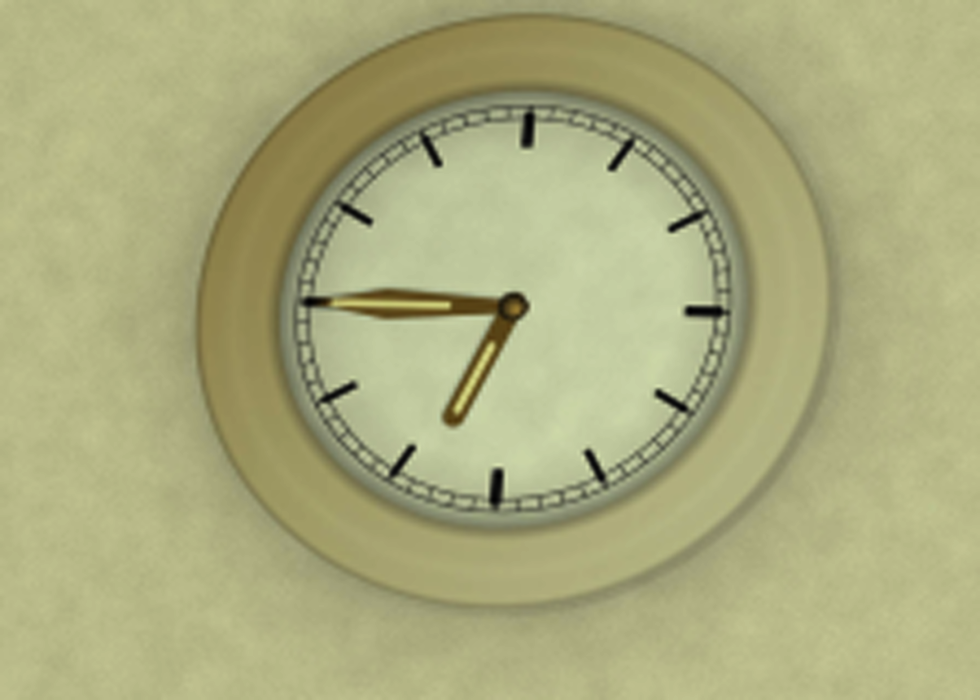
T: 6 h 45 min
